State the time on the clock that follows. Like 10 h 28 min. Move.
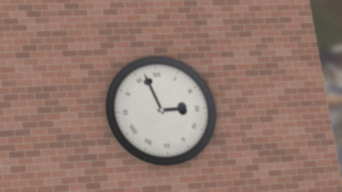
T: 2 h 57 min
